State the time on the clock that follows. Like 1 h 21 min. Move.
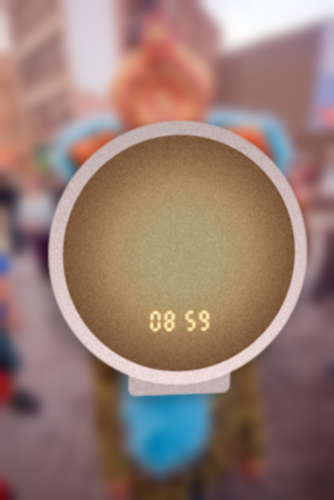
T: 8 h 59 min
